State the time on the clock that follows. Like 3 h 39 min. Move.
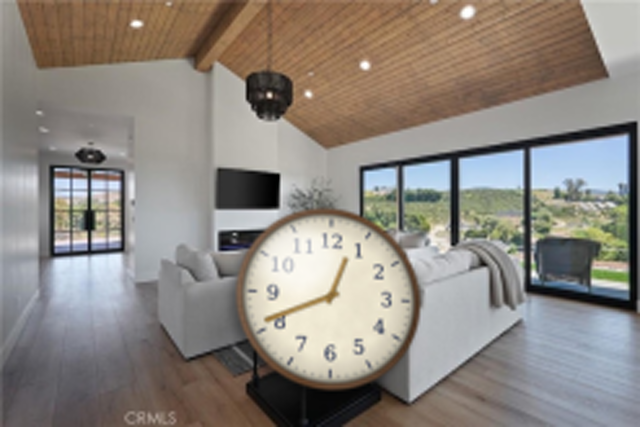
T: 12 h 41 min
